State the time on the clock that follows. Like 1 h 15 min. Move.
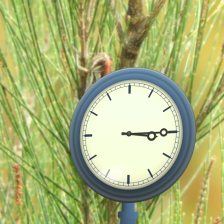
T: 3 h 15 min
